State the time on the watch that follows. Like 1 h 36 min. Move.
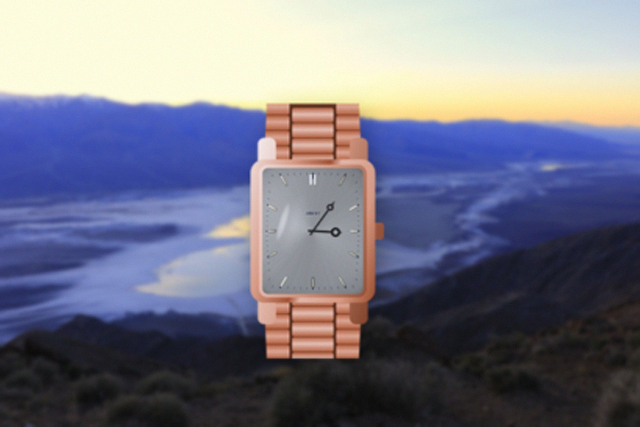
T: 3 h 06 min
